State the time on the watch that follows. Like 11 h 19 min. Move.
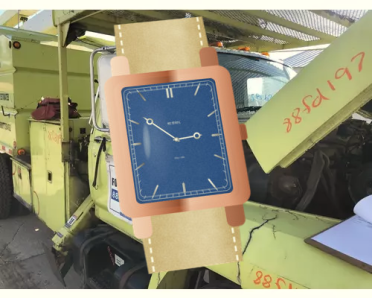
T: 2 h 52 min
